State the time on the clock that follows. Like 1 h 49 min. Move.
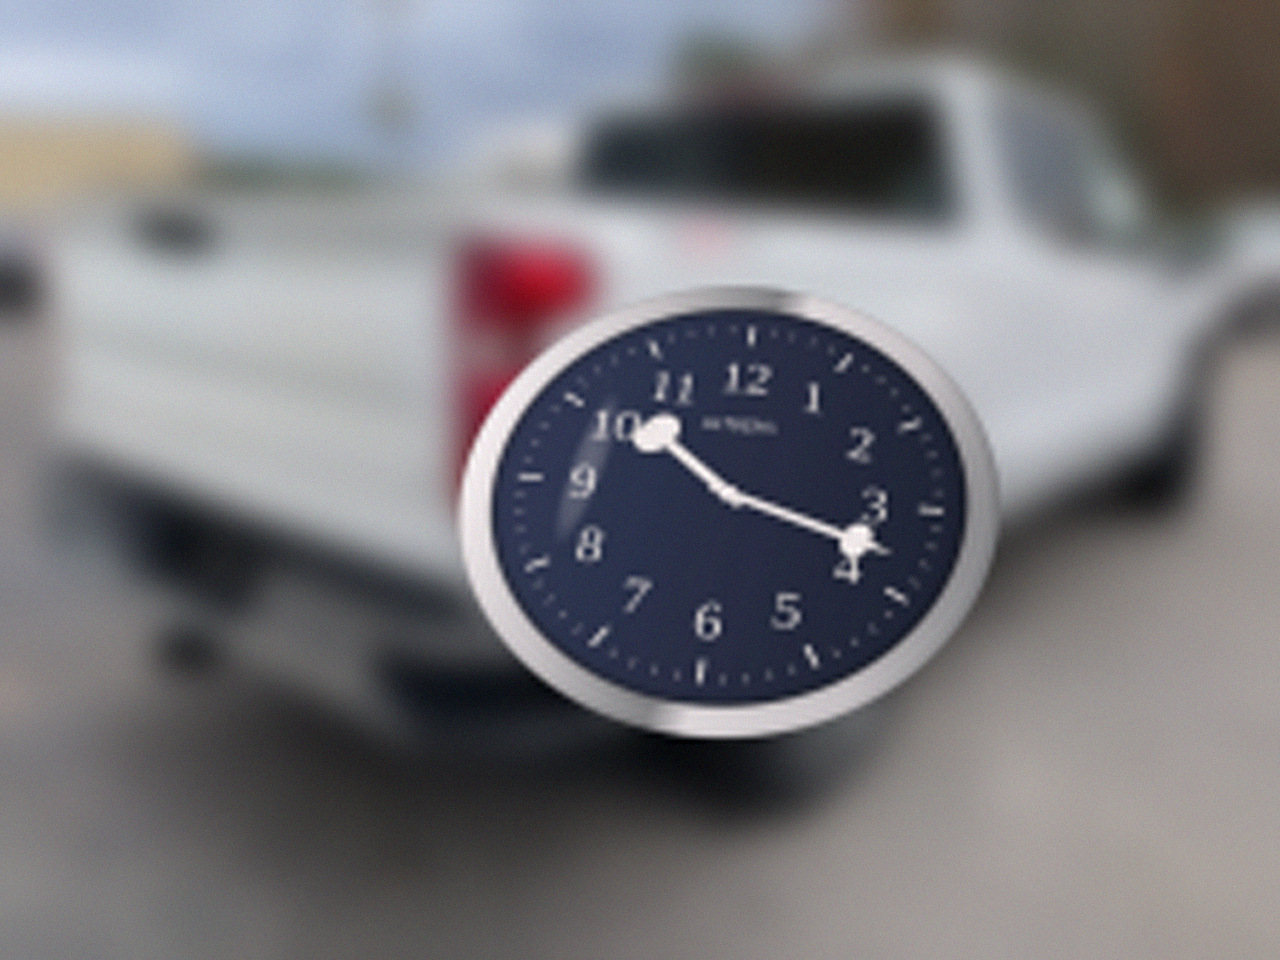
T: 10 h 18 min
